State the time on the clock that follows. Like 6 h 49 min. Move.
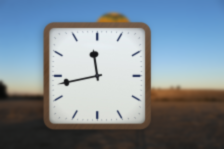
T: 11 h 43 min
